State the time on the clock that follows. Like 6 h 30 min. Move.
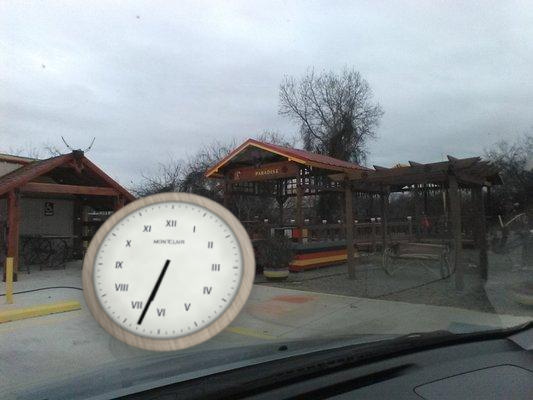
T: 6 h 33 min
